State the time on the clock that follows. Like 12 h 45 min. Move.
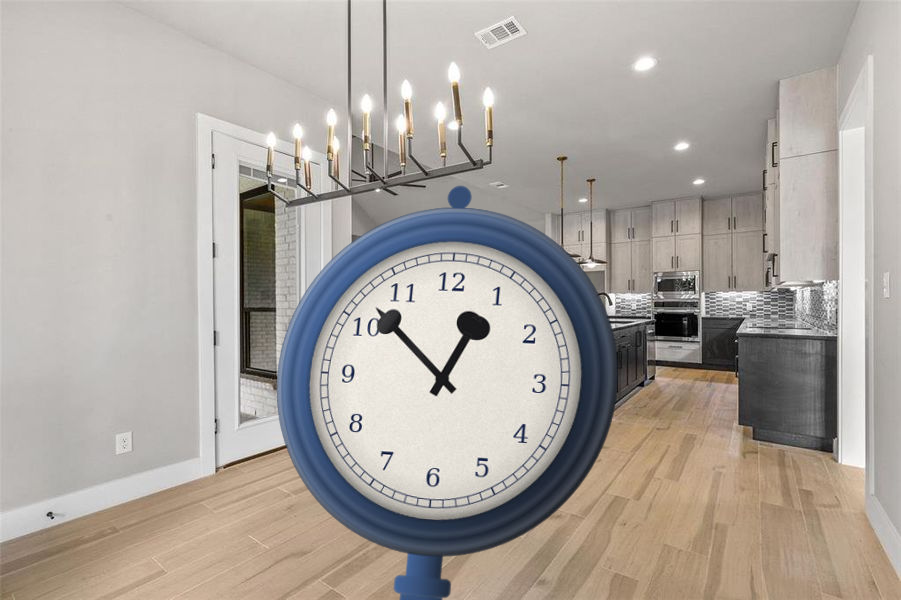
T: 12 h 52 min
